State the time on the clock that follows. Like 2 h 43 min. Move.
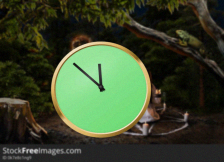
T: 11 h 52 min
